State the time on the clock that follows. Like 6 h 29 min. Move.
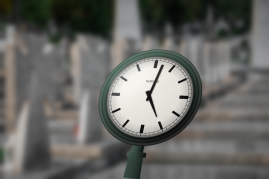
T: 5 h 02 min
